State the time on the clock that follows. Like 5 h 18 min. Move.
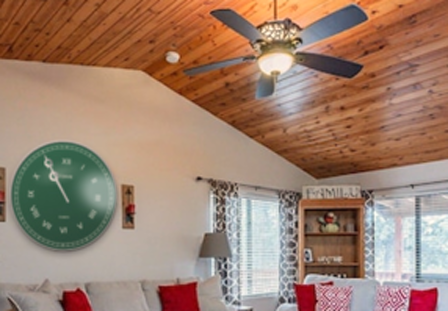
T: 10 h 55 min
